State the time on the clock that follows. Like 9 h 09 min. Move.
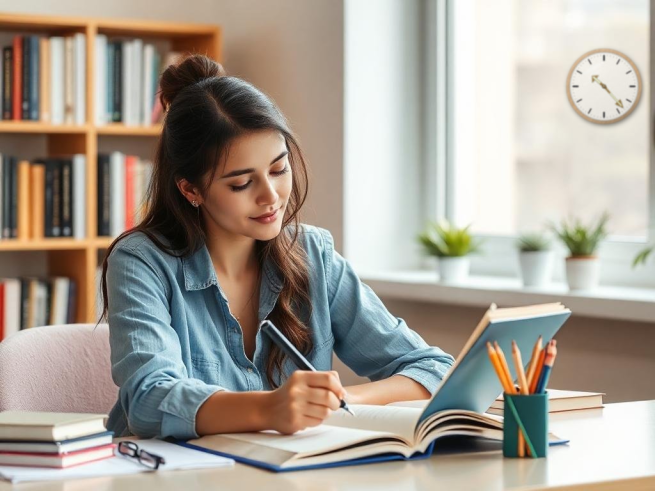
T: 10 h 23 min
